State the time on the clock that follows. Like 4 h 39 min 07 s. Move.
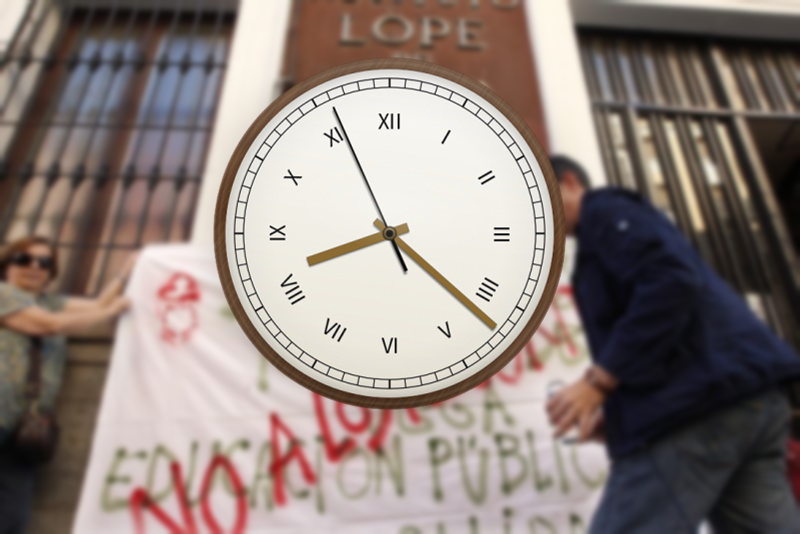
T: 8 h 21 min 56 s
